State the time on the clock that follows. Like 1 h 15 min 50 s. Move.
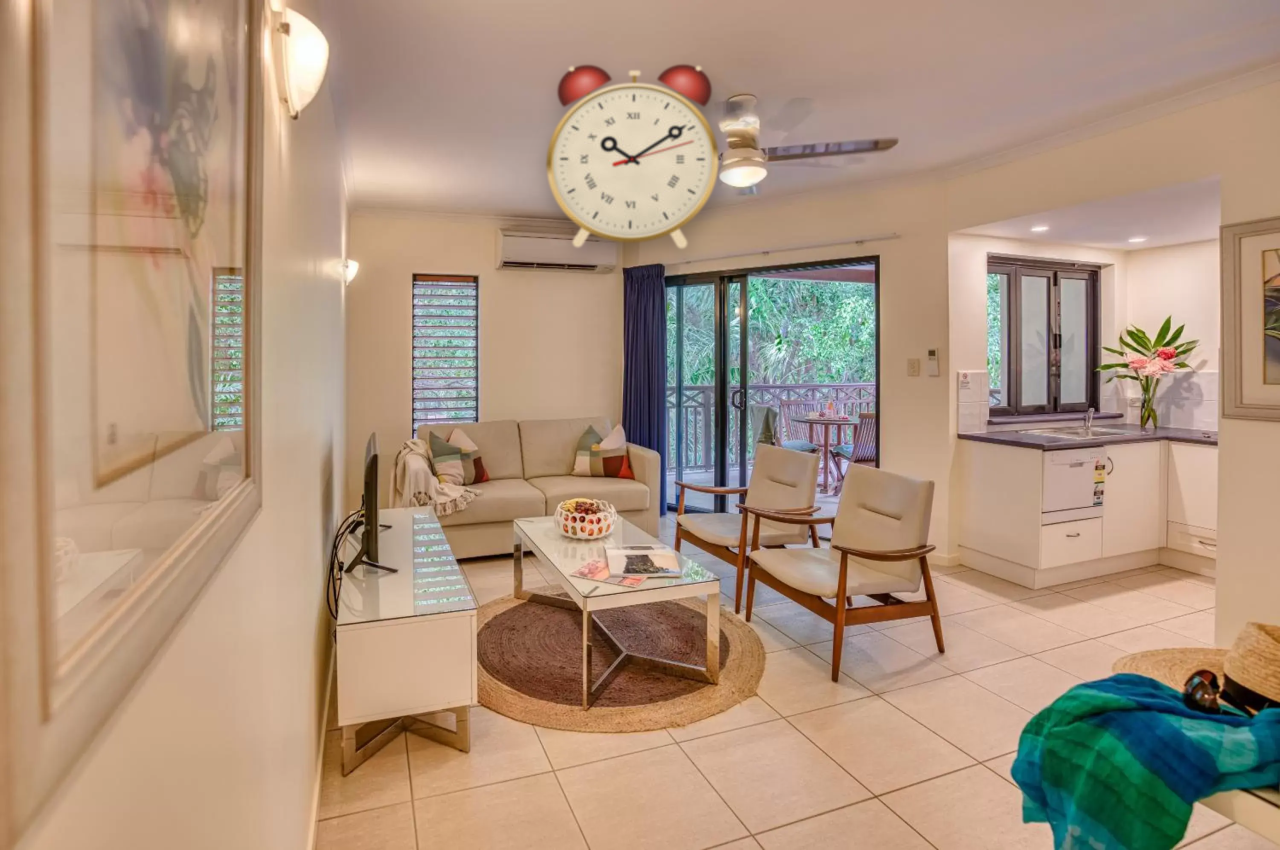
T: 10 h 09 min 12 s
